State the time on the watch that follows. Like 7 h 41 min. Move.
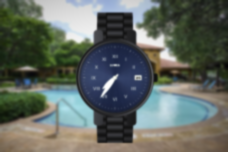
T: 7 h 36 min
